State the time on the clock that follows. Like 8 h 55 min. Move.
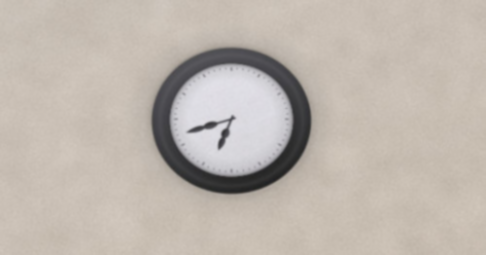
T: 6 h 42 min
